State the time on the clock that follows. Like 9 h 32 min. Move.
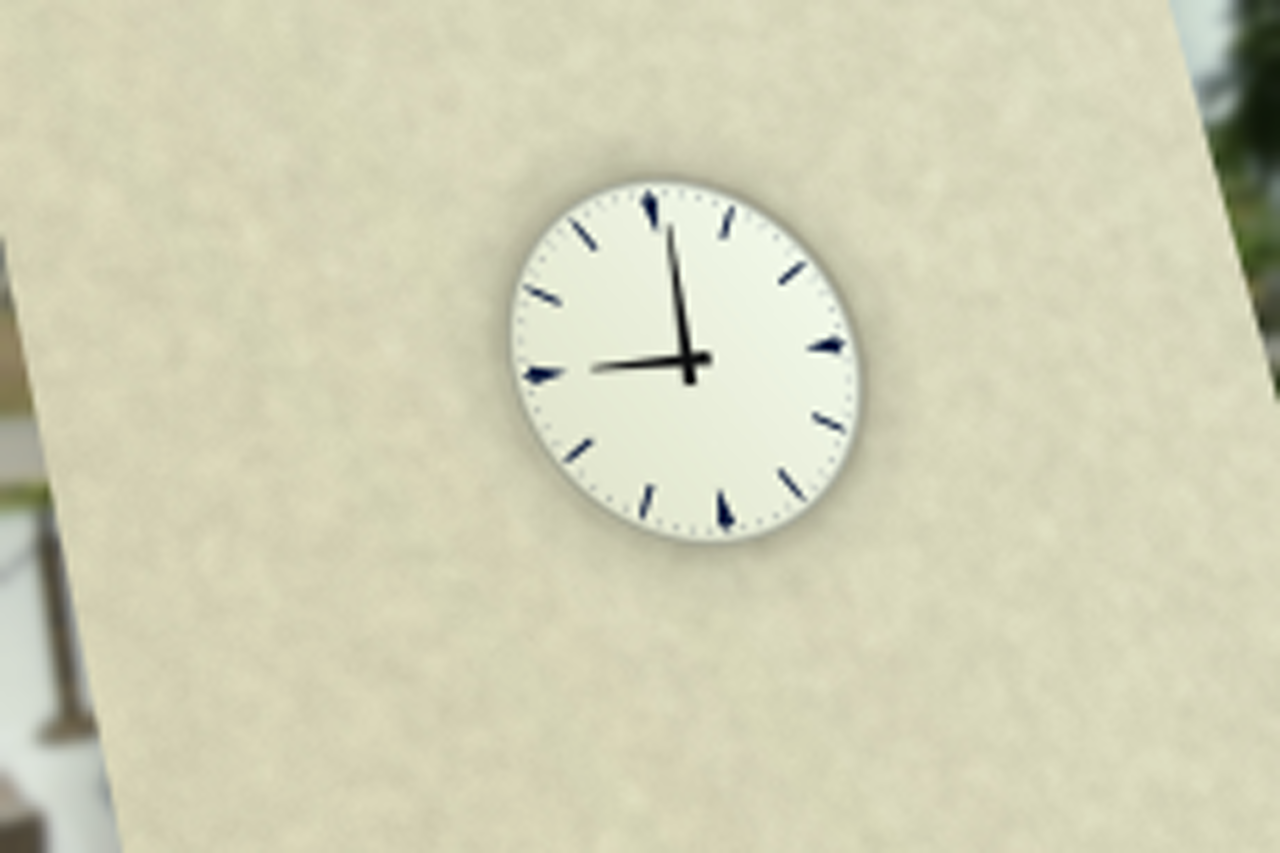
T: 9 h 01 min
